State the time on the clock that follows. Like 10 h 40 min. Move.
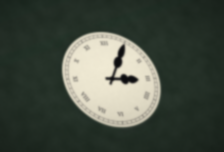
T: 3 h 05 min
